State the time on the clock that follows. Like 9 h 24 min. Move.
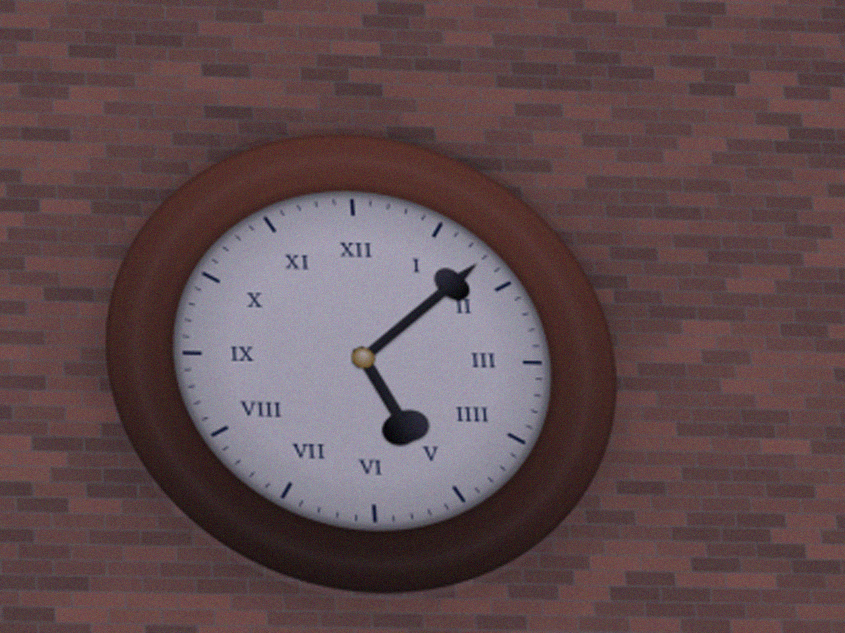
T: 5 h 08 min
